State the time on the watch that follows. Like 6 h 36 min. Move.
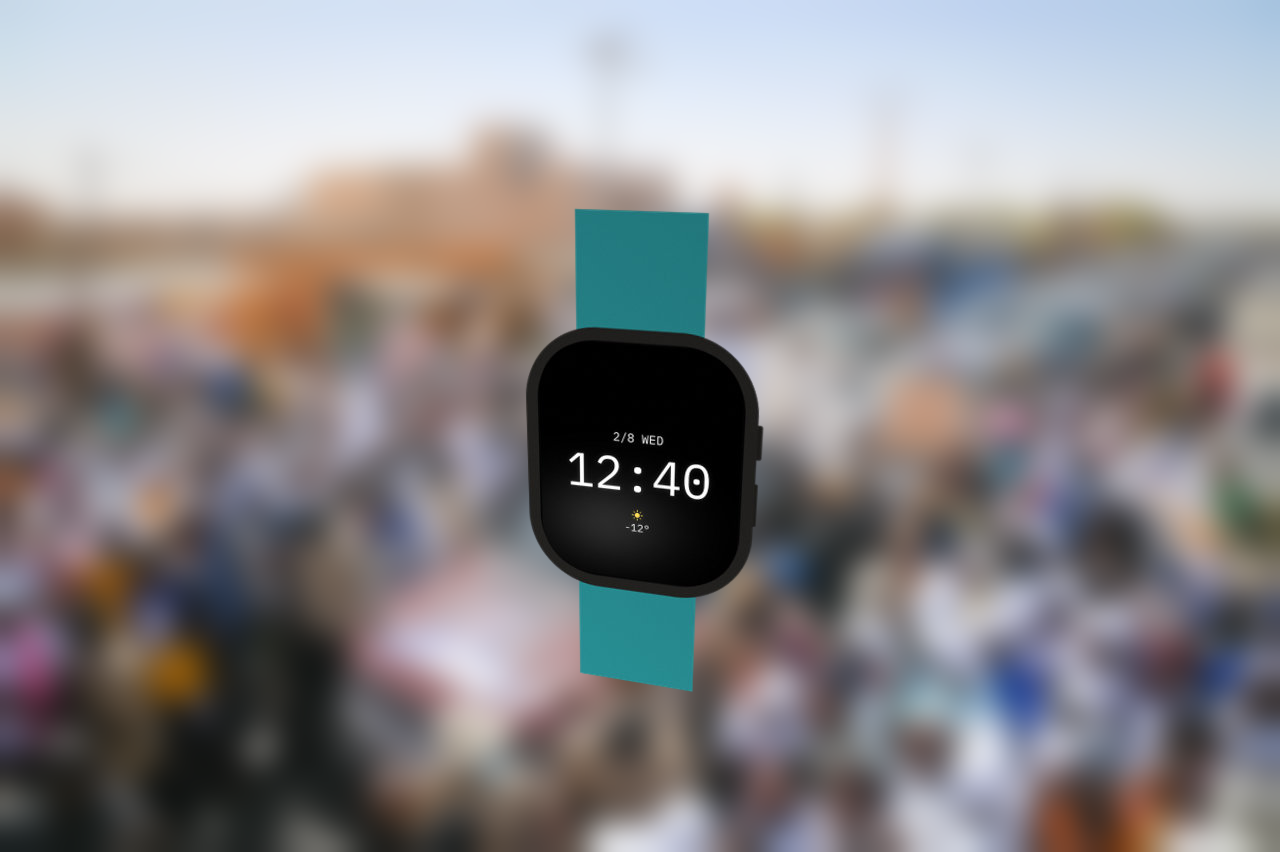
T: 12 h 40 min
